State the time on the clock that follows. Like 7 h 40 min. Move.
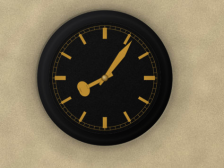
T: 8 h 06 min
